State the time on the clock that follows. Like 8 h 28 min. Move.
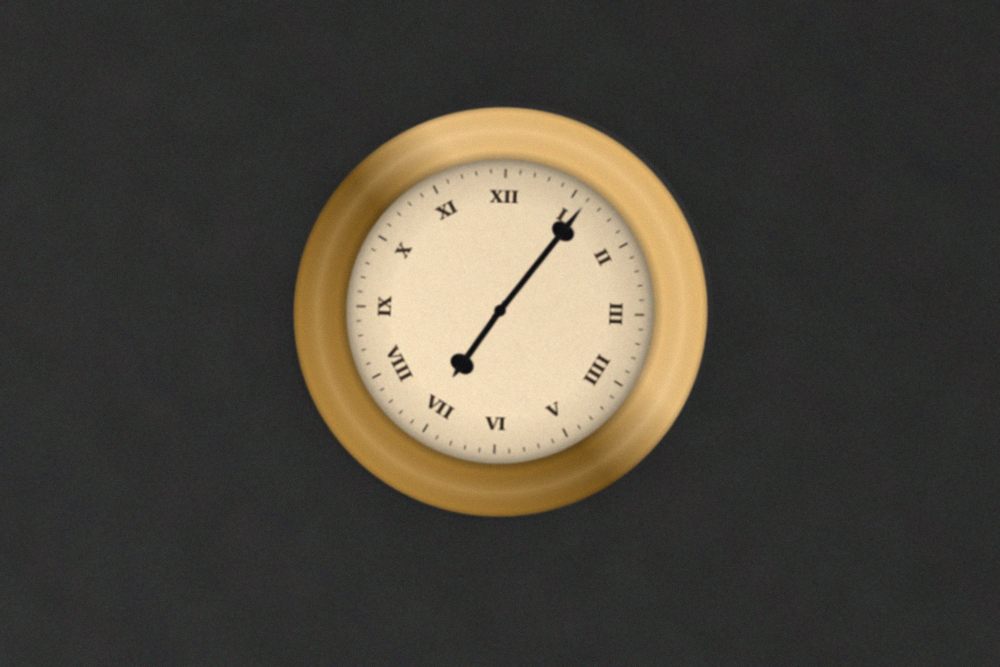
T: 7 h 06 min
